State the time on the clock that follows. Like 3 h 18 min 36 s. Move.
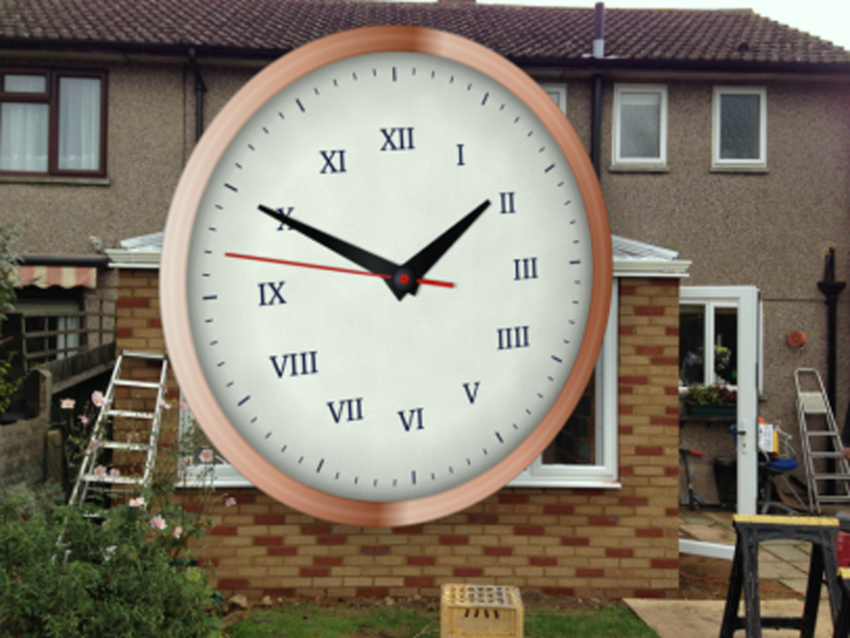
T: 1 h 49 min 47 s
